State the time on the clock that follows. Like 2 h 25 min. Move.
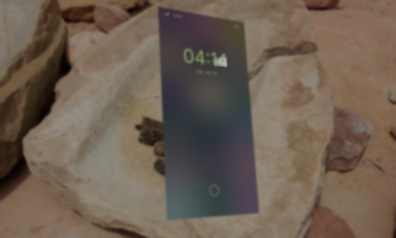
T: 4 h 14 min
